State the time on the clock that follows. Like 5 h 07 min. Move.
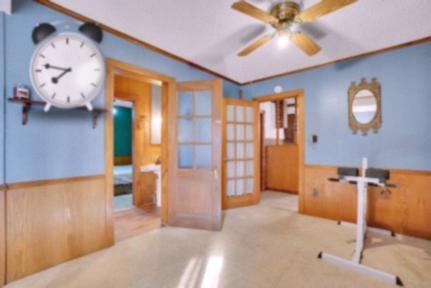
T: 7 h 47 min
